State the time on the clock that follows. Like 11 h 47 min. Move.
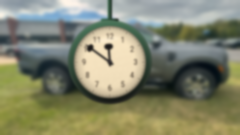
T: 11 h 51 min
